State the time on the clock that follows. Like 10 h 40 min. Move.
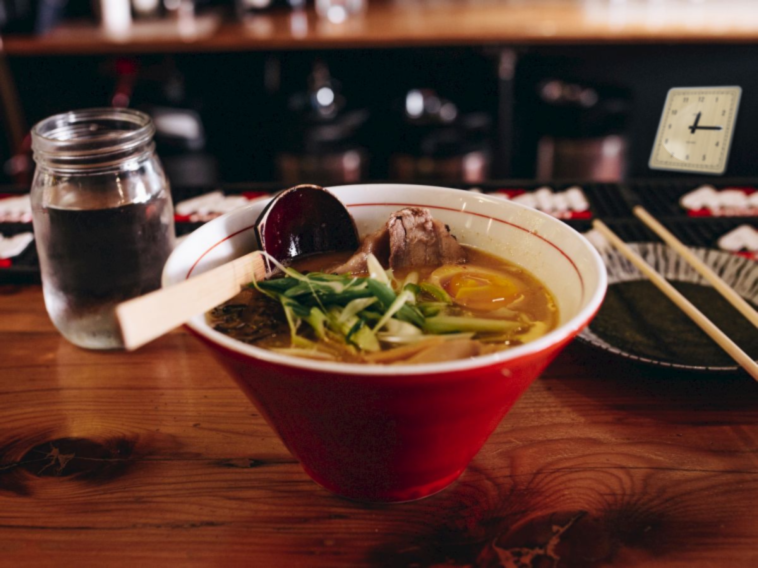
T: 12 h 15 min
